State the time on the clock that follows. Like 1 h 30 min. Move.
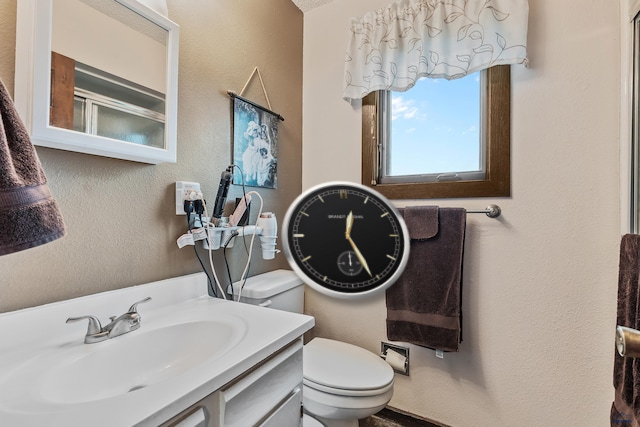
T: 12 h 26 min
